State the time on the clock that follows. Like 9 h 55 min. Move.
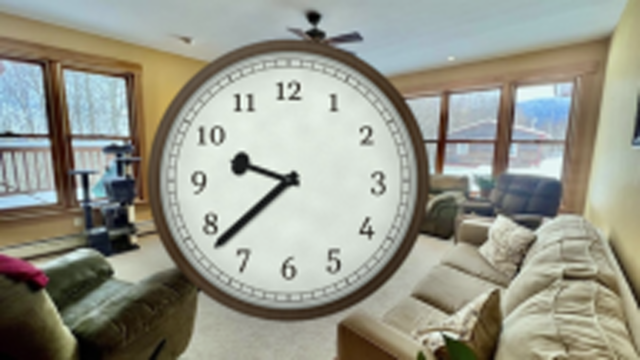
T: 9 h 38 min
